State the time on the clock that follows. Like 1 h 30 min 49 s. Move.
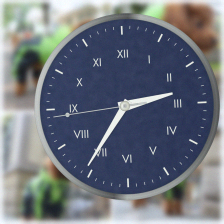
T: 2 h 35 min 44 s
